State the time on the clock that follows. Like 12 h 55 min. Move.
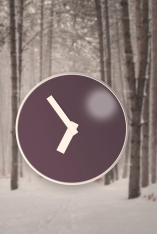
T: 6 h 54 min
